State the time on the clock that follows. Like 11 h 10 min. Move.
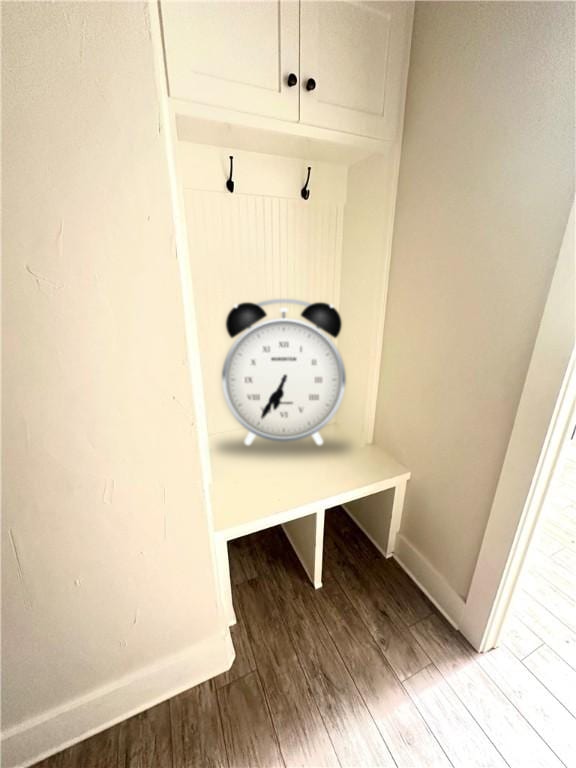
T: 6 h 35 min
